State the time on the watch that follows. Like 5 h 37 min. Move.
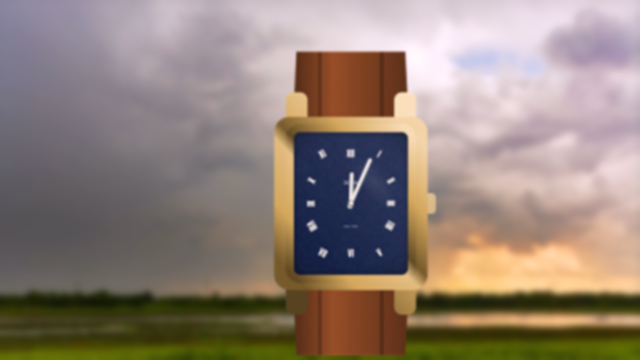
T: 12 h 04 min
